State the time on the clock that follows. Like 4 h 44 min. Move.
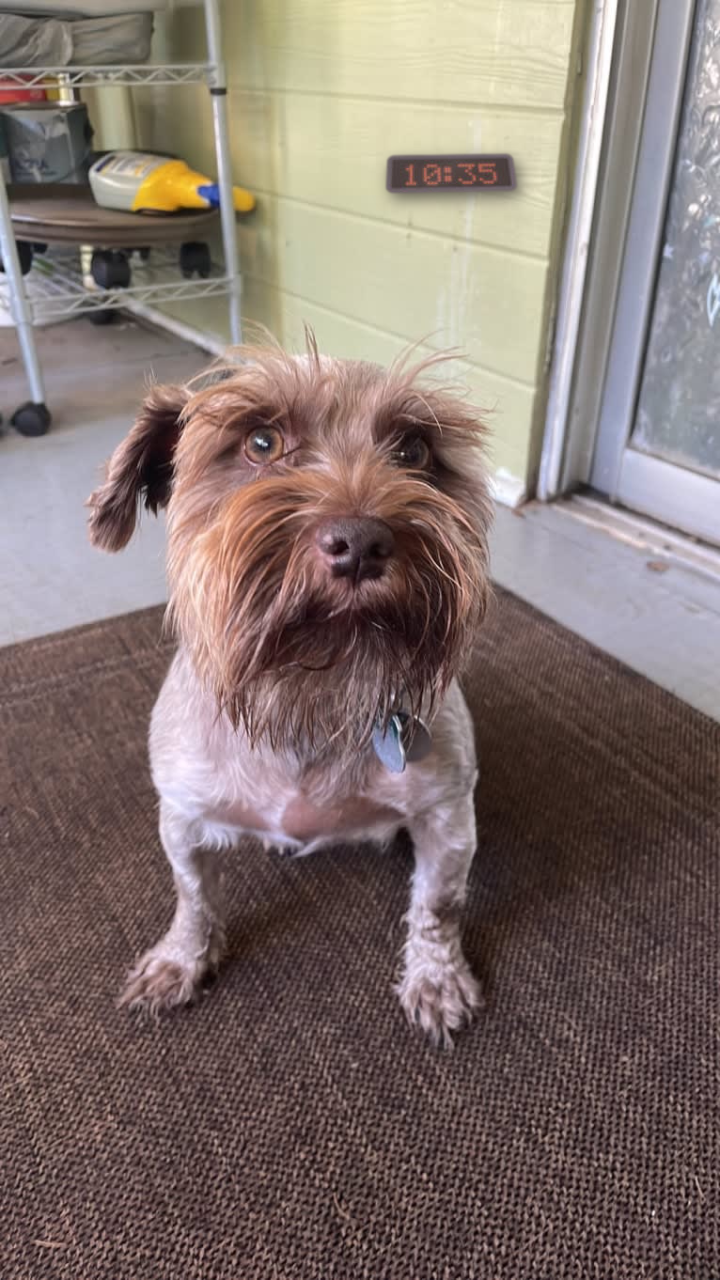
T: 10 h 35 min
